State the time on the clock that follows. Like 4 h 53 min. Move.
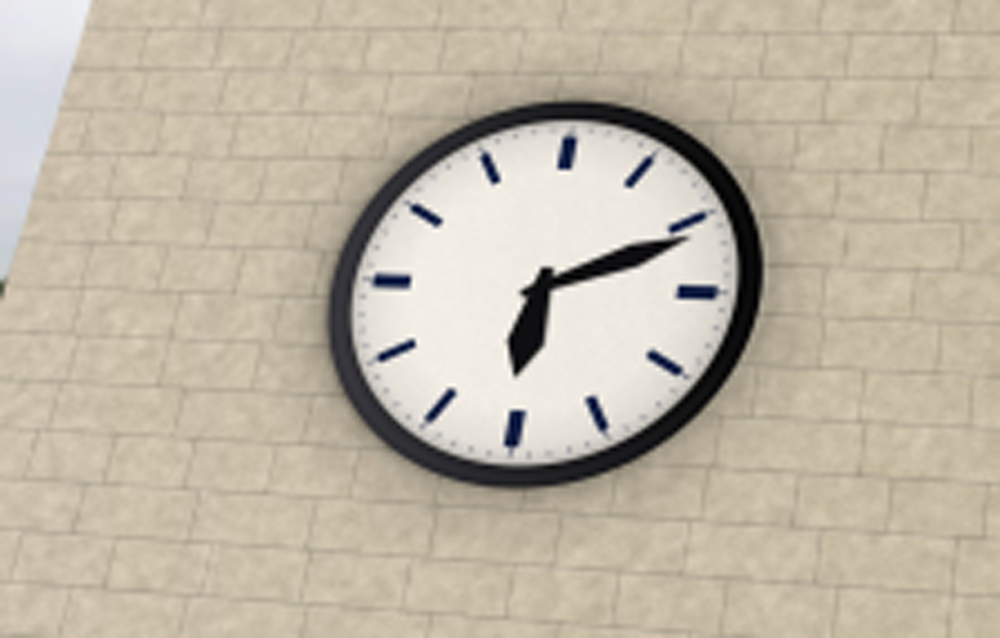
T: 6 h 11 min
